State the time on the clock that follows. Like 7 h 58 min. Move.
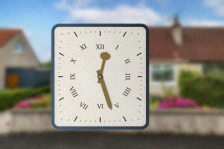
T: 12 h 27 min
